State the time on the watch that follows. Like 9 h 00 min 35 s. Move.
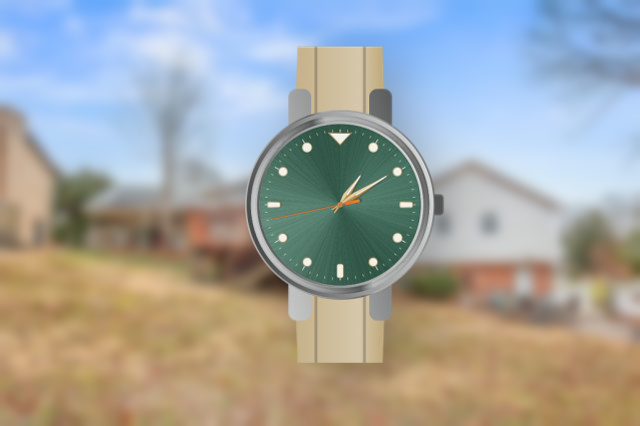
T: 1 h 09 min 43 s
